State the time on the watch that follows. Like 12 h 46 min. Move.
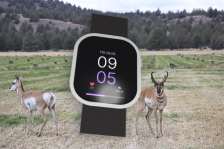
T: 9 h 05 min
